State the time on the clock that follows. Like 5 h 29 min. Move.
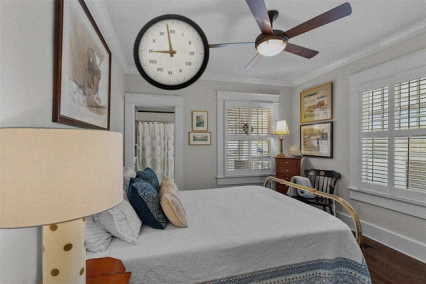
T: 8 h 58 min
